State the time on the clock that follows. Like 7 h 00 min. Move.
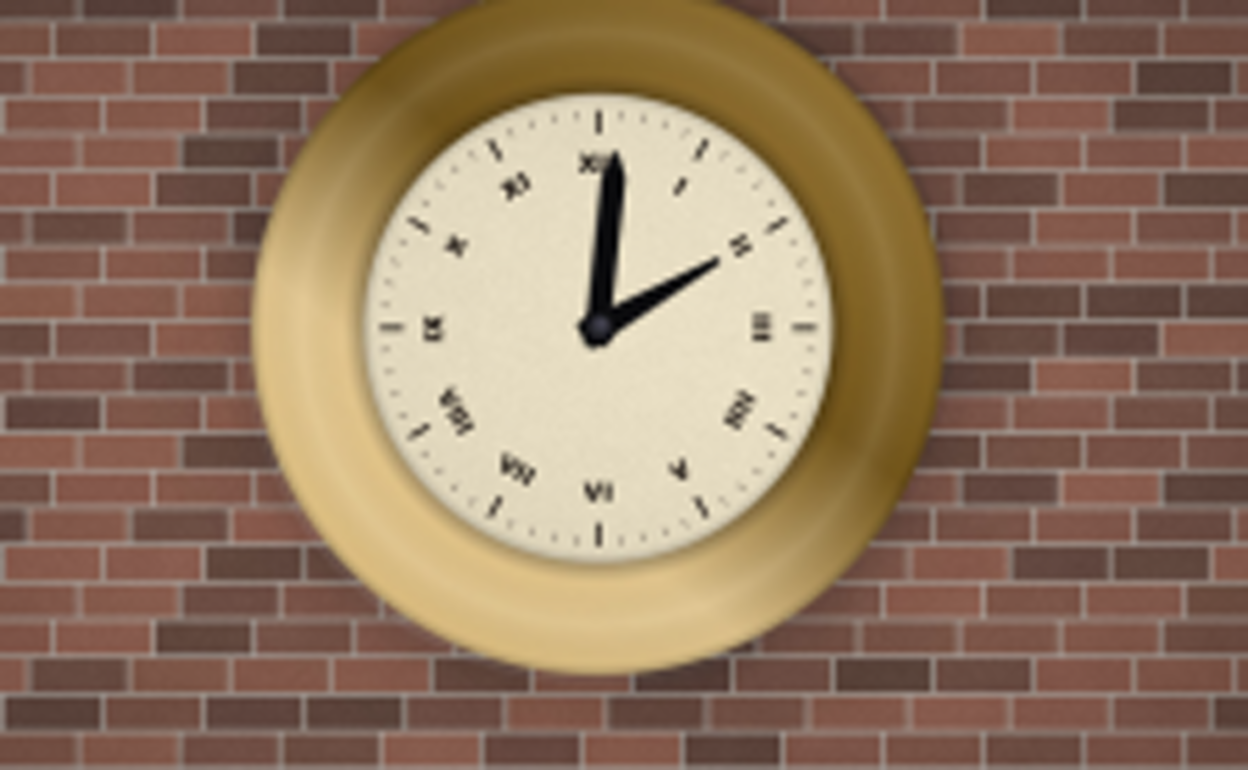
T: 2 h 01 min
